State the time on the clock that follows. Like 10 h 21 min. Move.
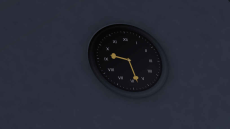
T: 9 h 28 min
